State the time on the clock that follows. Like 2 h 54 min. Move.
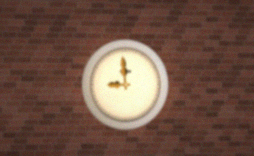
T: 8 h 59 min
